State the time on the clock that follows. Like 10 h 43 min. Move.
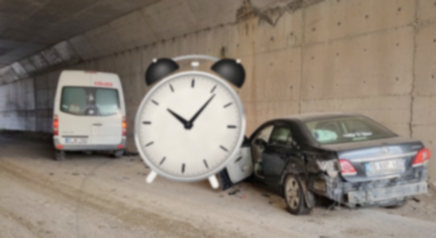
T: 10 h 06 min
